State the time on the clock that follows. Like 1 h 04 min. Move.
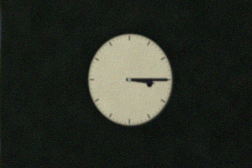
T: 3 h 15 min
